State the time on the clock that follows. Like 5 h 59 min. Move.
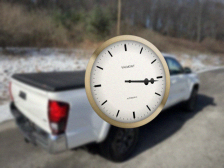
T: 3 h 16 min
